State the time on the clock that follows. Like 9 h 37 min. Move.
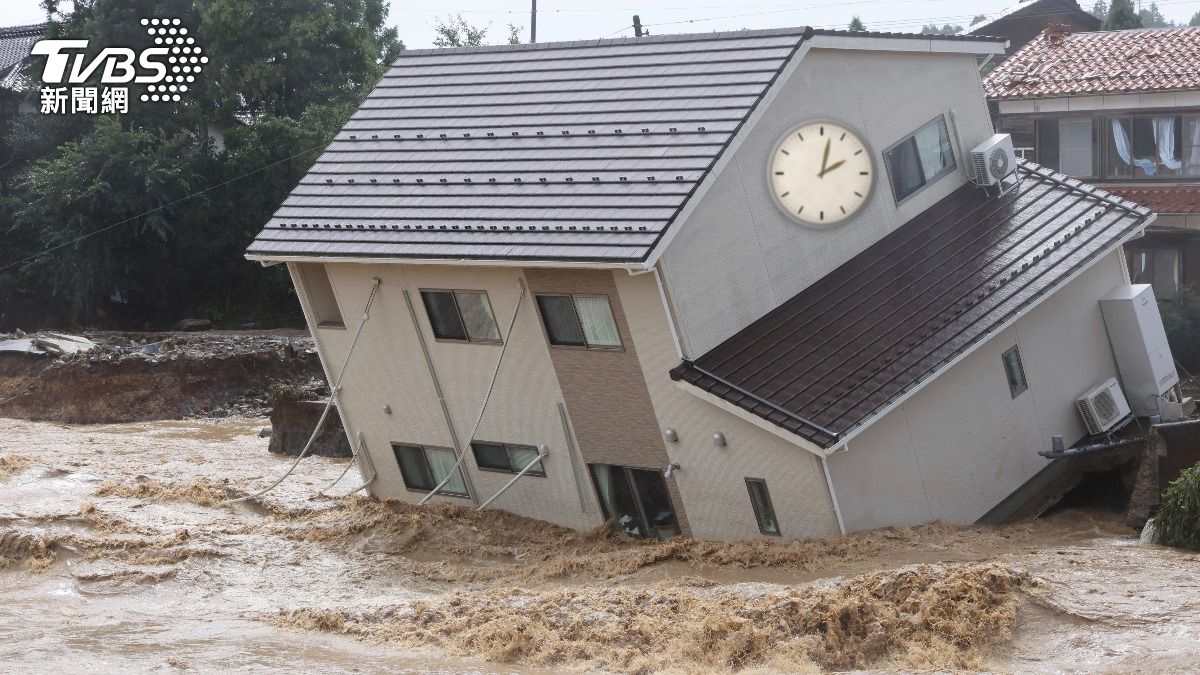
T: 2 h 02 min
